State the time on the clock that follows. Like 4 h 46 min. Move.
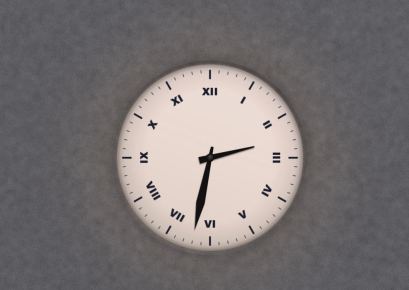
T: 2 h 32 min
